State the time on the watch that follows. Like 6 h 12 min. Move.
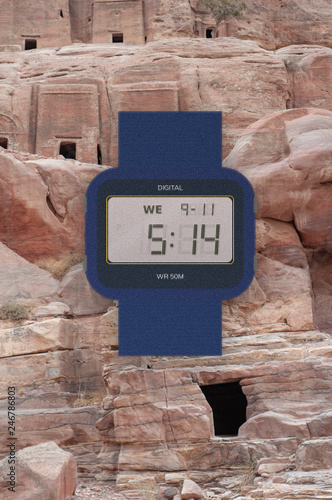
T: 5 h 14 min
